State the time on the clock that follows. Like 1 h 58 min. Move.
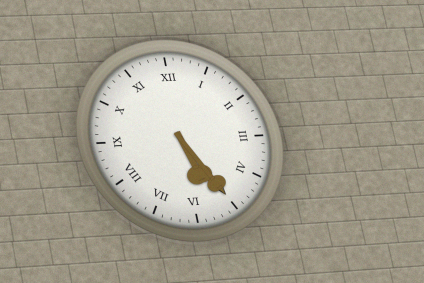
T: 5 h 25 min
